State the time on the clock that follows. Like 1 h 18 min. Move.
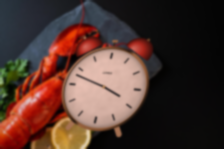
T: 3 h 48 min
